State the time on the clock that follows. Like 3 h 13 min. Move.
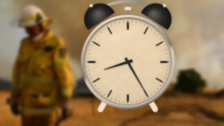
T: 8 h 25 min
